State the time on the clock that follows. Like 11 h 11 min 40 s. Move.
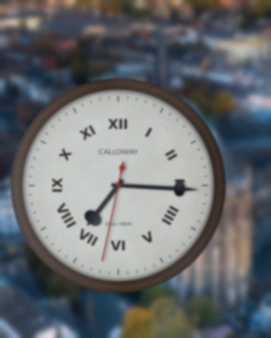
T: 7 h 15 min 32 s
